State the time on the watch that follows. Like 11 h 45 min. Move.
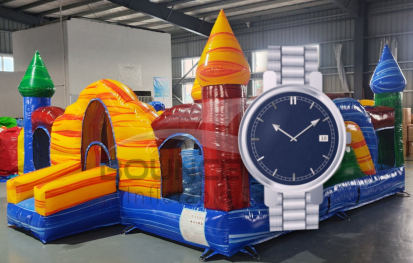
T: 10 h 09 min
